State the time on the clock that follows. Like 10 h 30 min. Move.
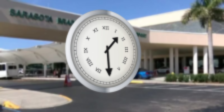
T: 1 h 30 min
